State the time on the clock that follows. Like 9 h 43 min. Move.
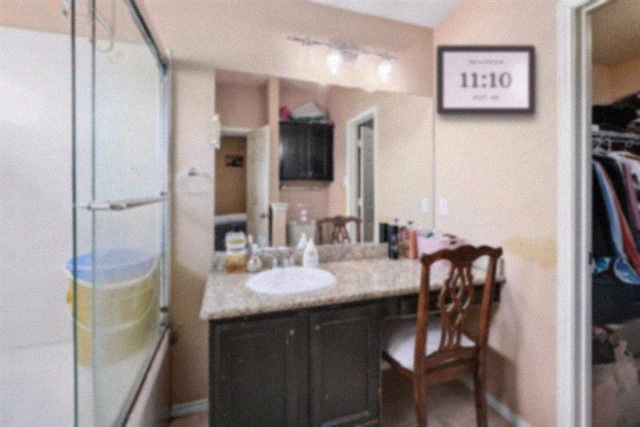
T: 11 h 10 min
